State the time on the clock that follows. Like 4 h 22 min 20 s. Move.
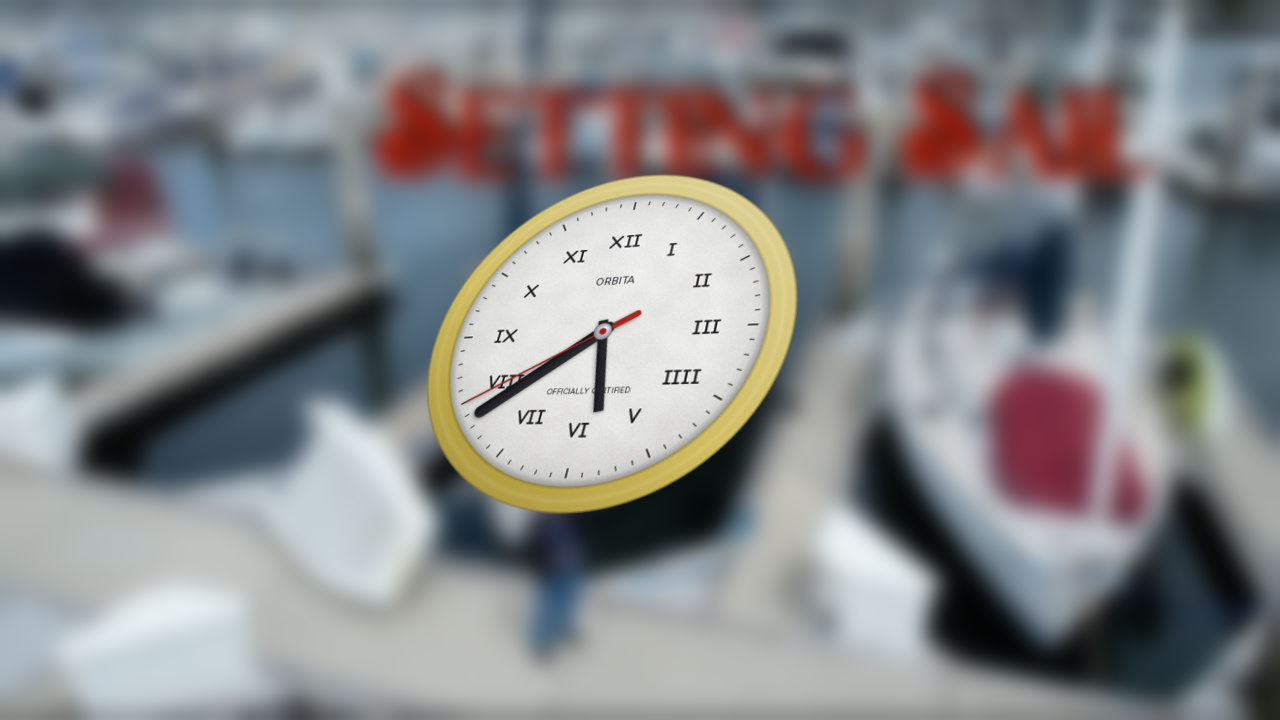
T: 5 h 38 min 40 s
